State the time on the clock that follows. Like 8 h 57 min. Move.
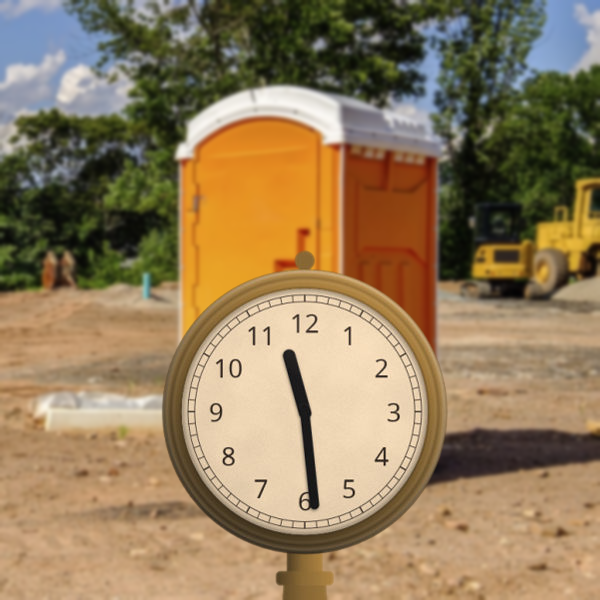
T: 11 h 29 min
